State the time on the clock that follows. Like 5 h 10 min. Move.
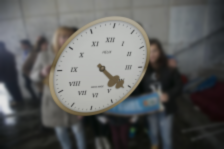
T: 4 h 21 min
